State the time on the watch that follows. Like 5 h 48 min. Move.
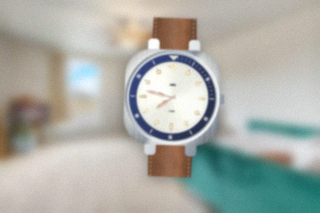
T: 7 h 47 min
